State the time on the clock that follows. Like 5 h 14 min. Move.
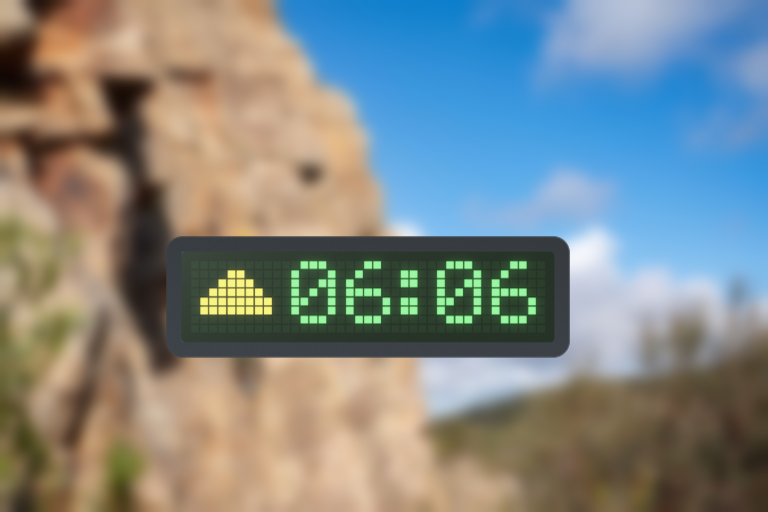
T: 6 h 06 min
